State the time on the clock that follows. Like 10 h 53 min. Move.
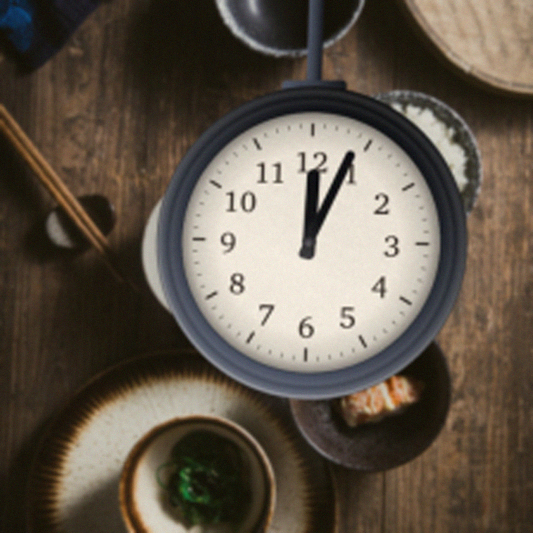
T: 12 h 04 min
